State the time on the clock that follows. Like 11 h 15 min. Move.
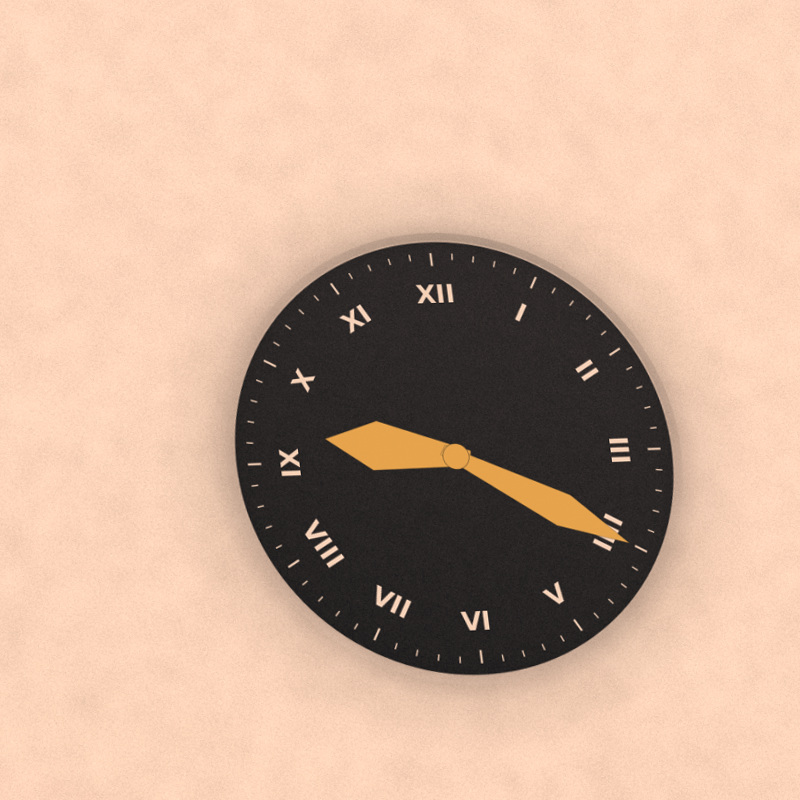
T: 9 h 20 min
